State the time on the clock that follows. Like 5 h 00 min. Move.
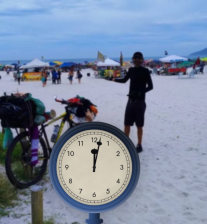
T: 12 h 02 min
